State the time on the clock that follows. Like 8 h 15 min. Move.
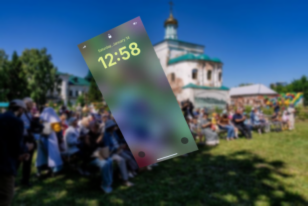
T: 12 h 58 min
